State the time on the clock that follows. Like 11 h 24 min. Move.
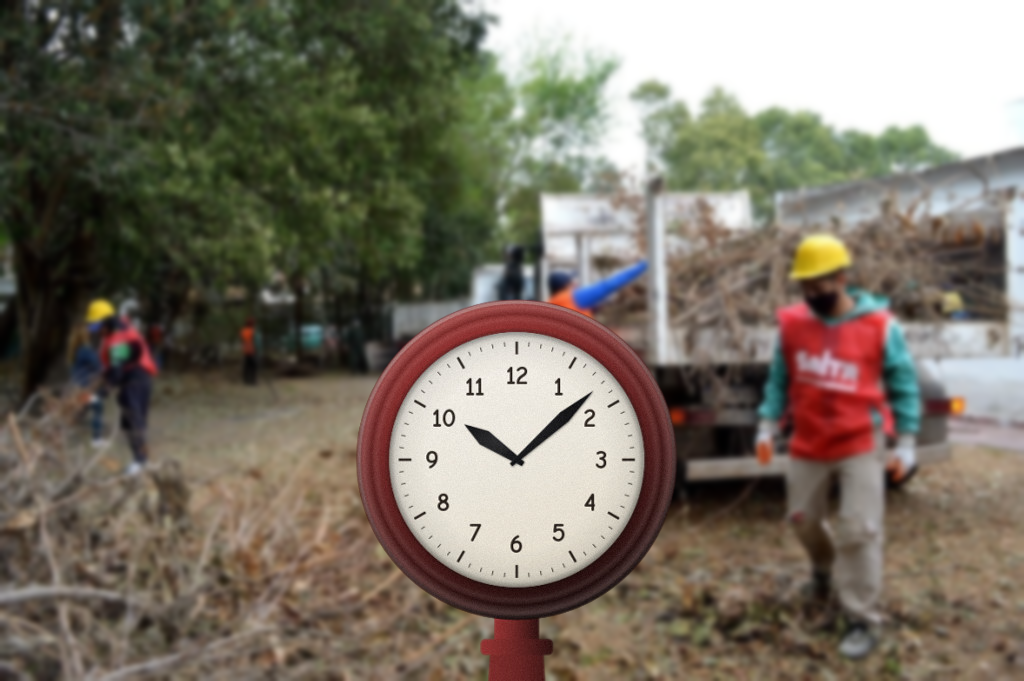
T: 10 h 08 min
